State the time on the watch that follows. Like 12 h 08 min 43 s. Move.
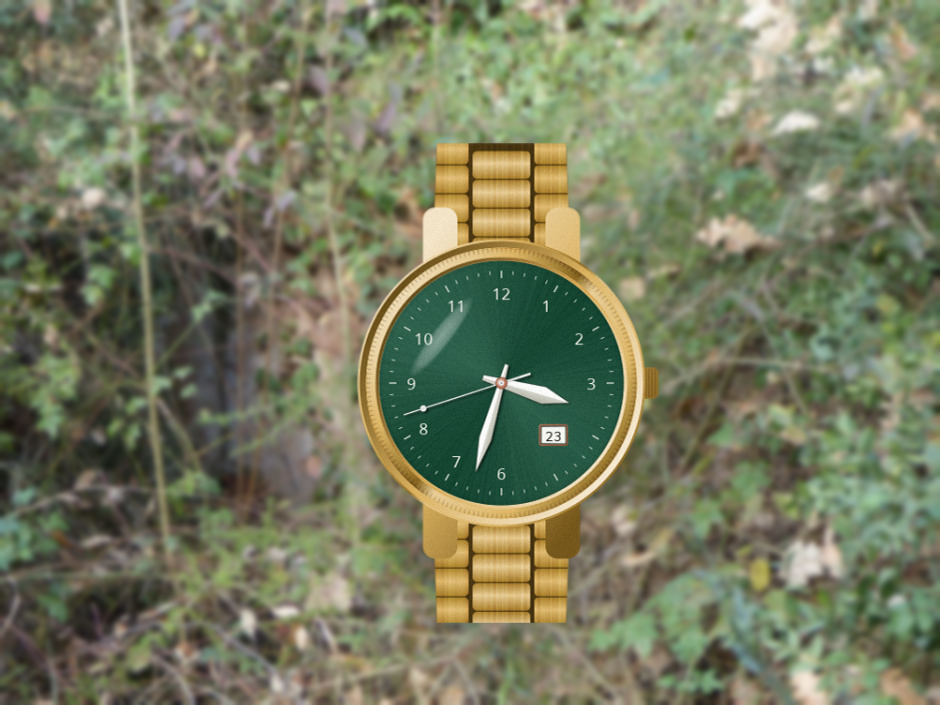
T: 3 h 32 min 42 s
